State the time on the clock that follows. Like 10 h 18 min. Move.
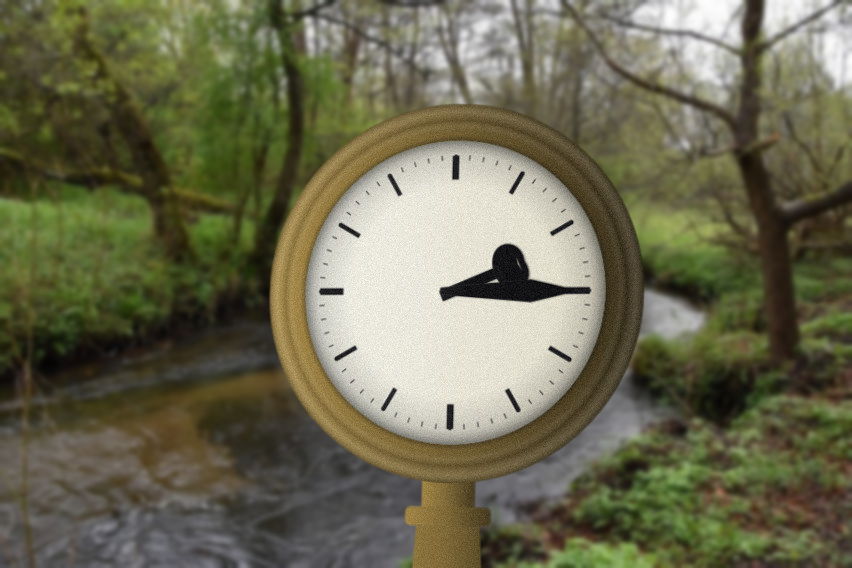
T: 2 h 15 min
